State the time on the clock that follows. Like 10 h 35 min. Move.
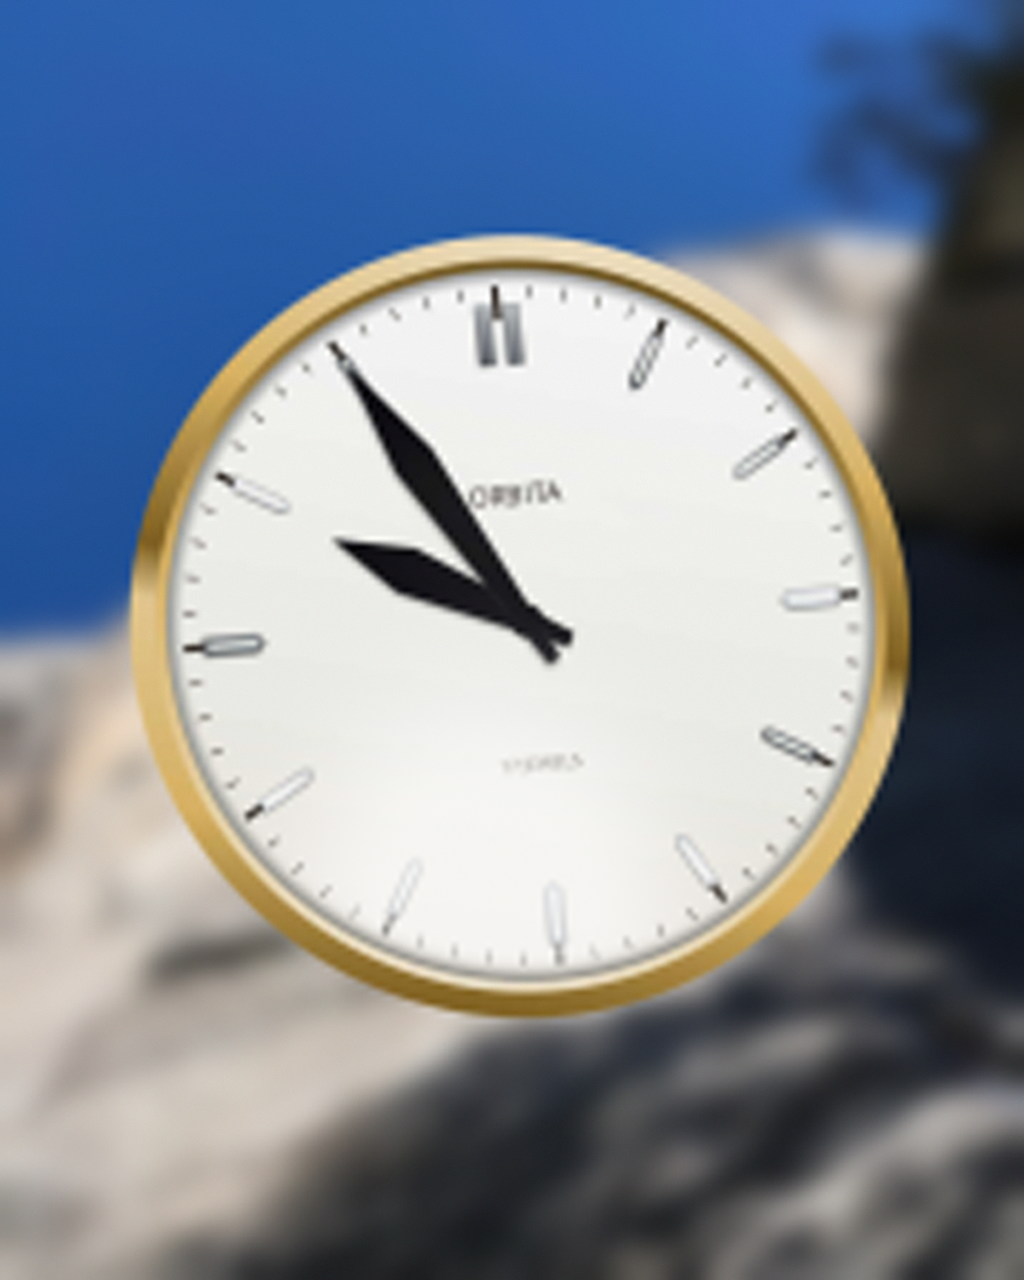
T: 9 h 55 min
